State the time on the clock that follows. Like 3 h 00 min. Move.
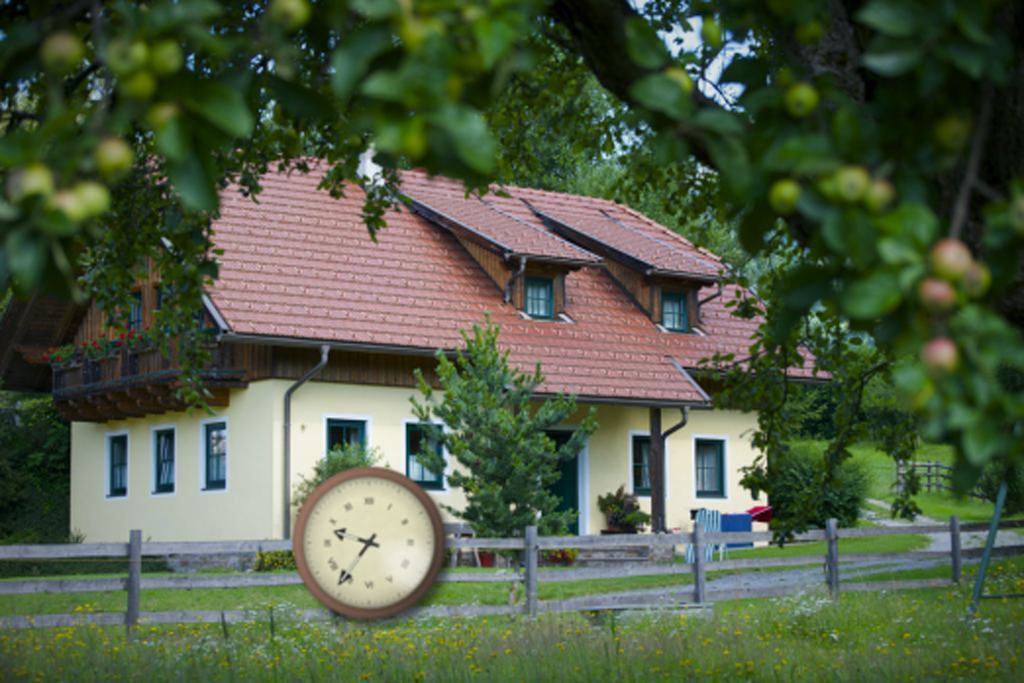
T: 9 h 36 min
